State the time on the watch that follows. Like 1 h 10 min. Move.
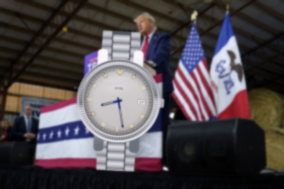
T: 8 h 28 min
